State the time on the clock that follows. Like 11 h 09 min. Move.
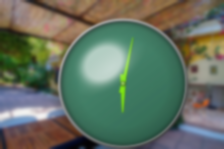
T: 6 h 02 min
